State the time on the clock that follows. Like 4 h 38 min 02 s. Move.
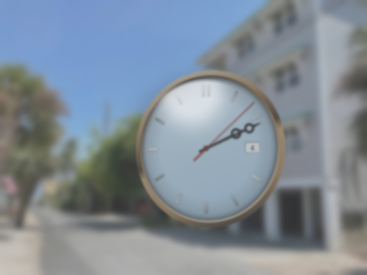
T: 2 h 11 min 08 s
